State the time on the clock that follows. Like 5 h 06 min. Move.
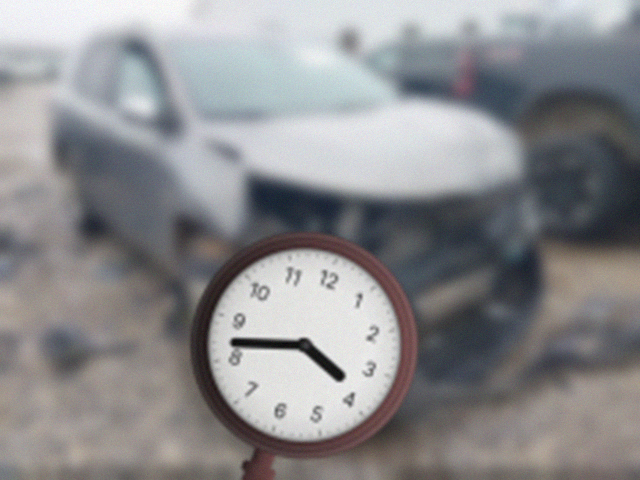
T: 3 h 42 min
